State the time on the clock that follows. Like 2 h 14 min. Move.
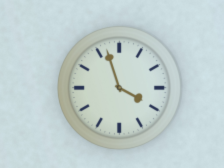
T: 3 h 57 min
